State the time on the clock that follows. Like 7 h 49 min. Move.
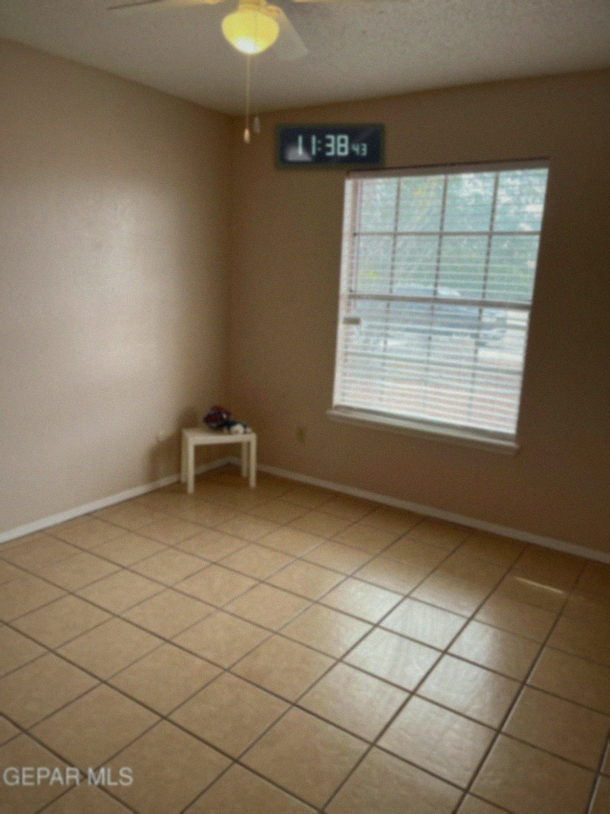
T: 11 h 38 min
